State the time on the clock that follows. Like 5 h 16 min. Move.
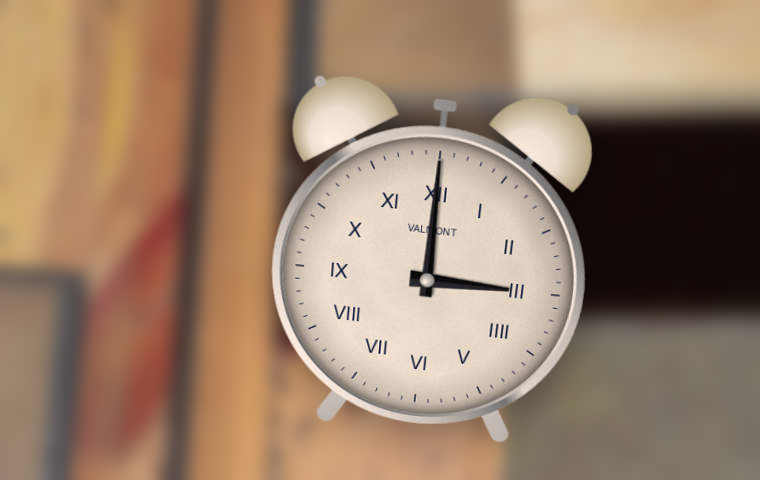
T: 3 h 00 min
